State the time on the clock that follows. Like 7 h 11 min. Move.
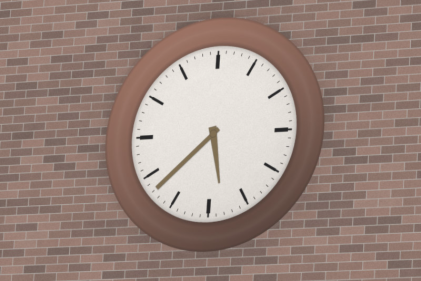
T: 5 h 38 min
